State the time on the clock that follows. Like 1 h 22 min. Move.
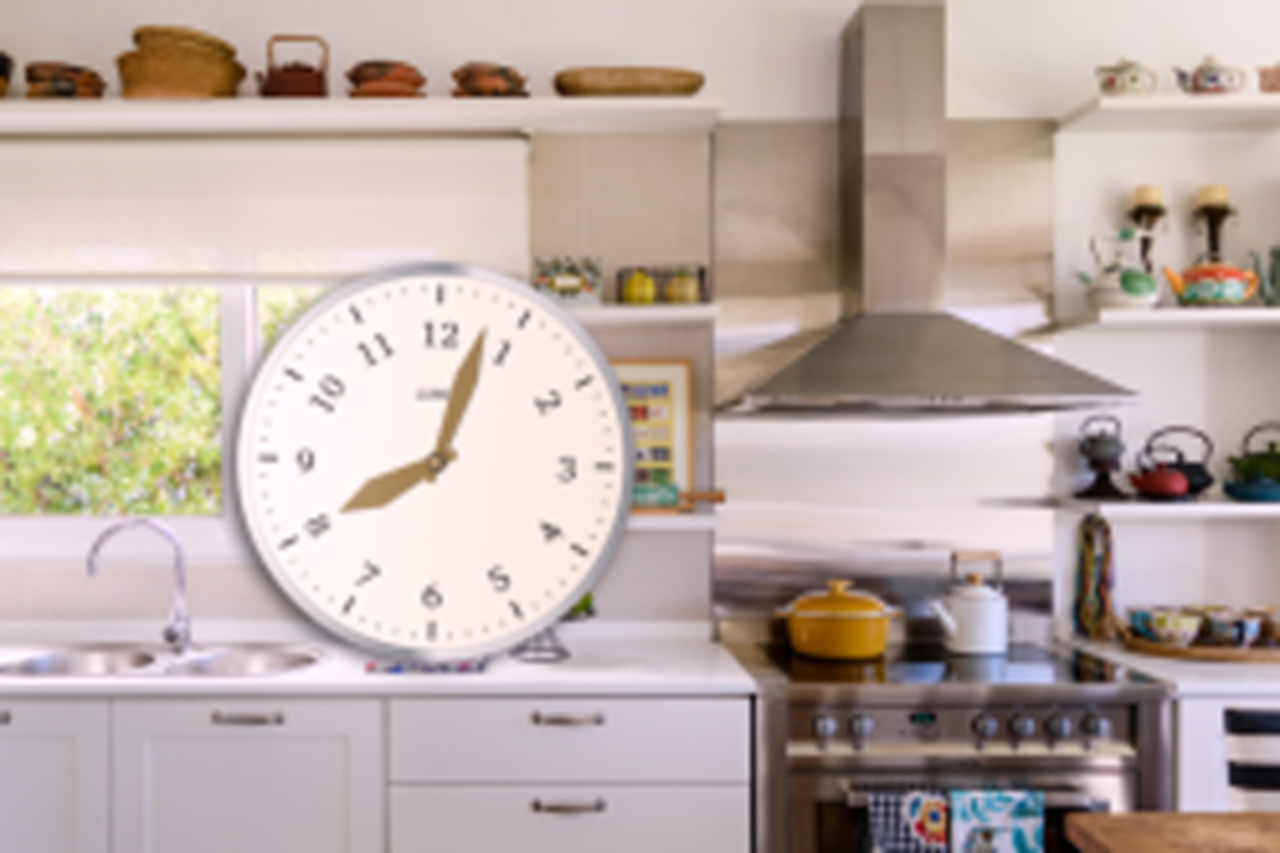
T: 8 h 03 min
